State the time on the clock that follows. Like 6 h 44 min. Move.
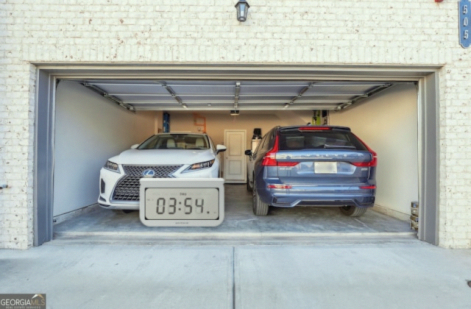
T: 3 h 54 min
